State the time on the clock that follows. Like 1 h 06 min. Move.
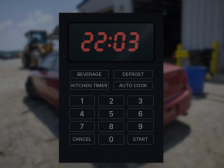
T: 22 h 03 min
